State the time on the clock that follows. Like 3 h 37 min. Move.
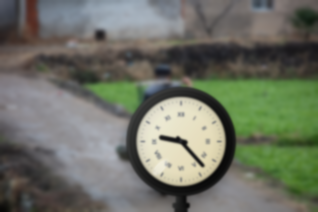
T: 9 h 23 min
